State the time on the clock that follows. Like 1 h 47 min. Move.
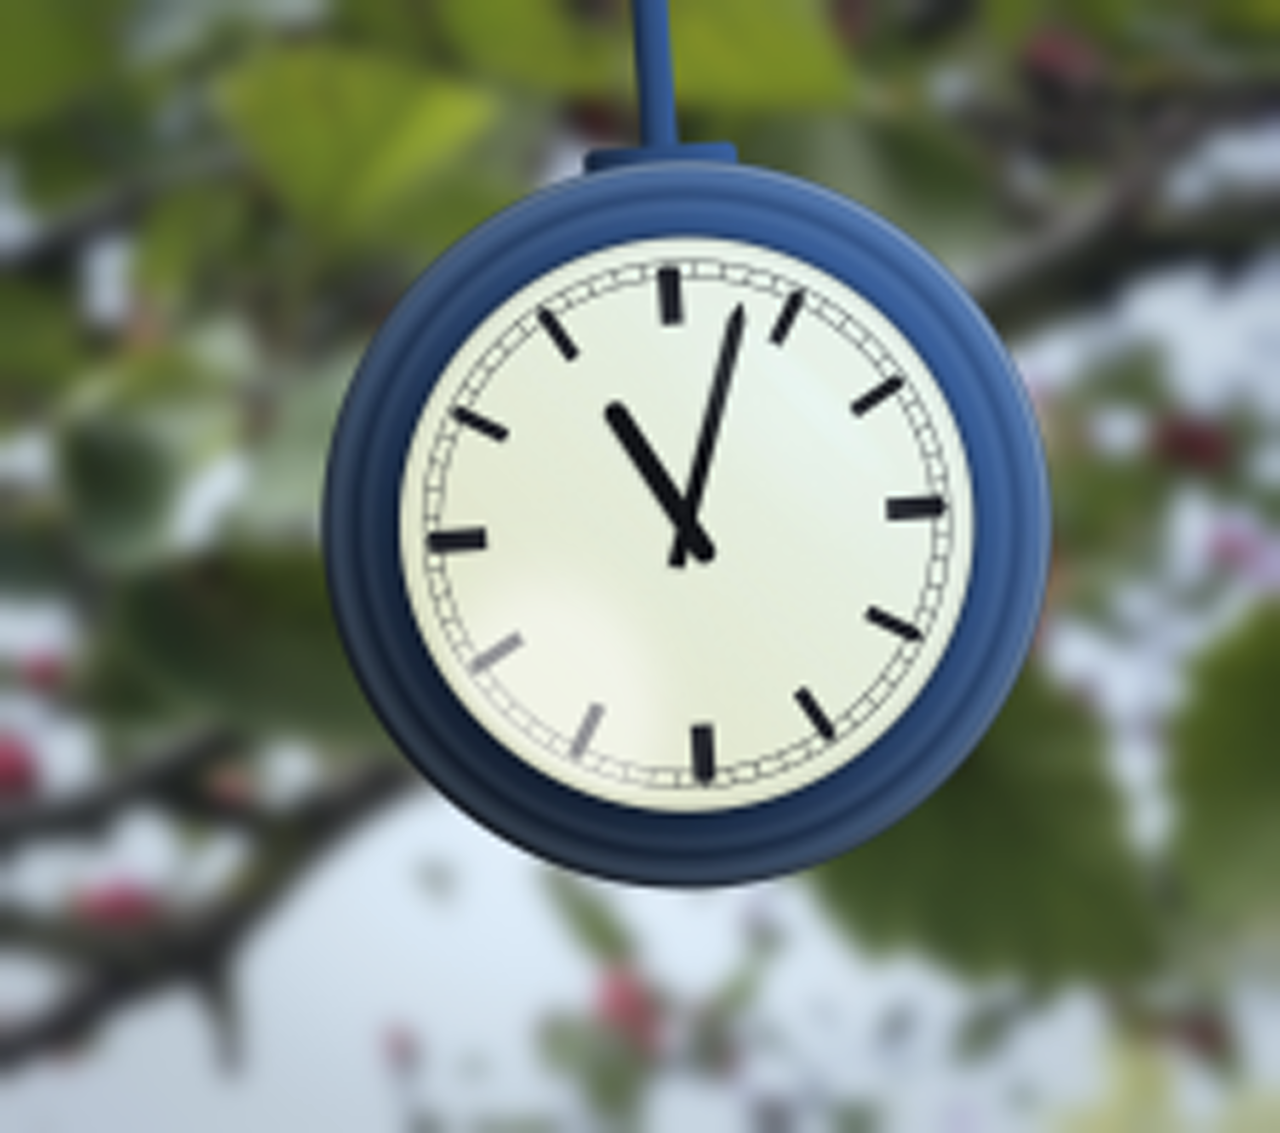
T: 11 h 03 min
